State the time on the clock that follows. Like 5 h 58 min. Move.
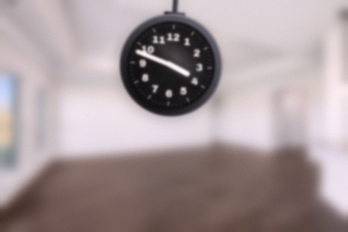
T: 3 h 48 min
